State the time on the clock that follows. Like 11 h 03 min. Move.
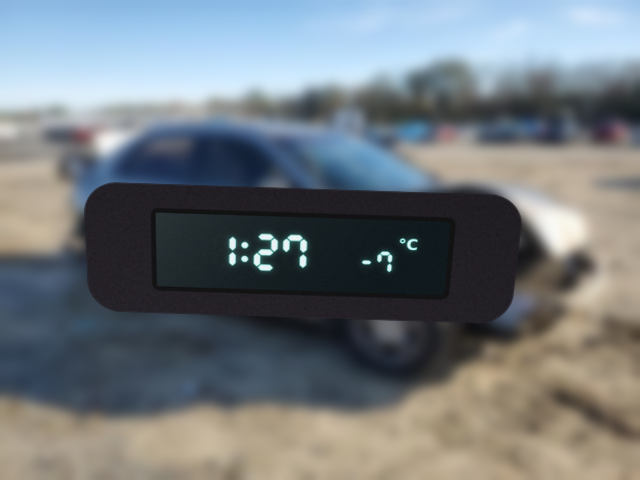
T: 1 h 27 min
